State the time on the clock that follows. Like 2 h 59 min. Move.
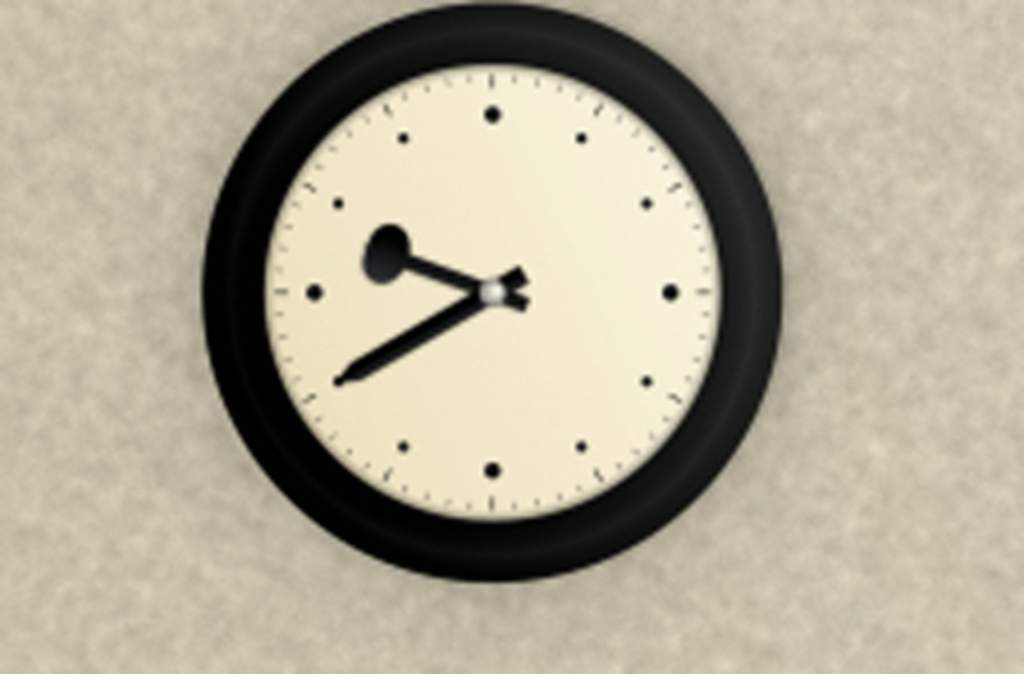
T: 9 h 40 min
